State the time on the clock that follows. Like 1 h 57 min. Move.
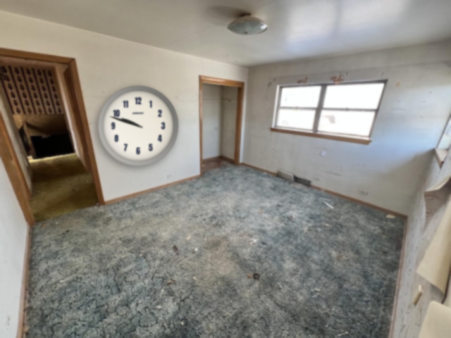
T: 9 h 48 min
